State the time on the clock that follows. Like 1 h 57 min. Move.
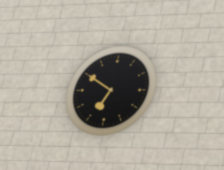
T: 6 h 50 min
